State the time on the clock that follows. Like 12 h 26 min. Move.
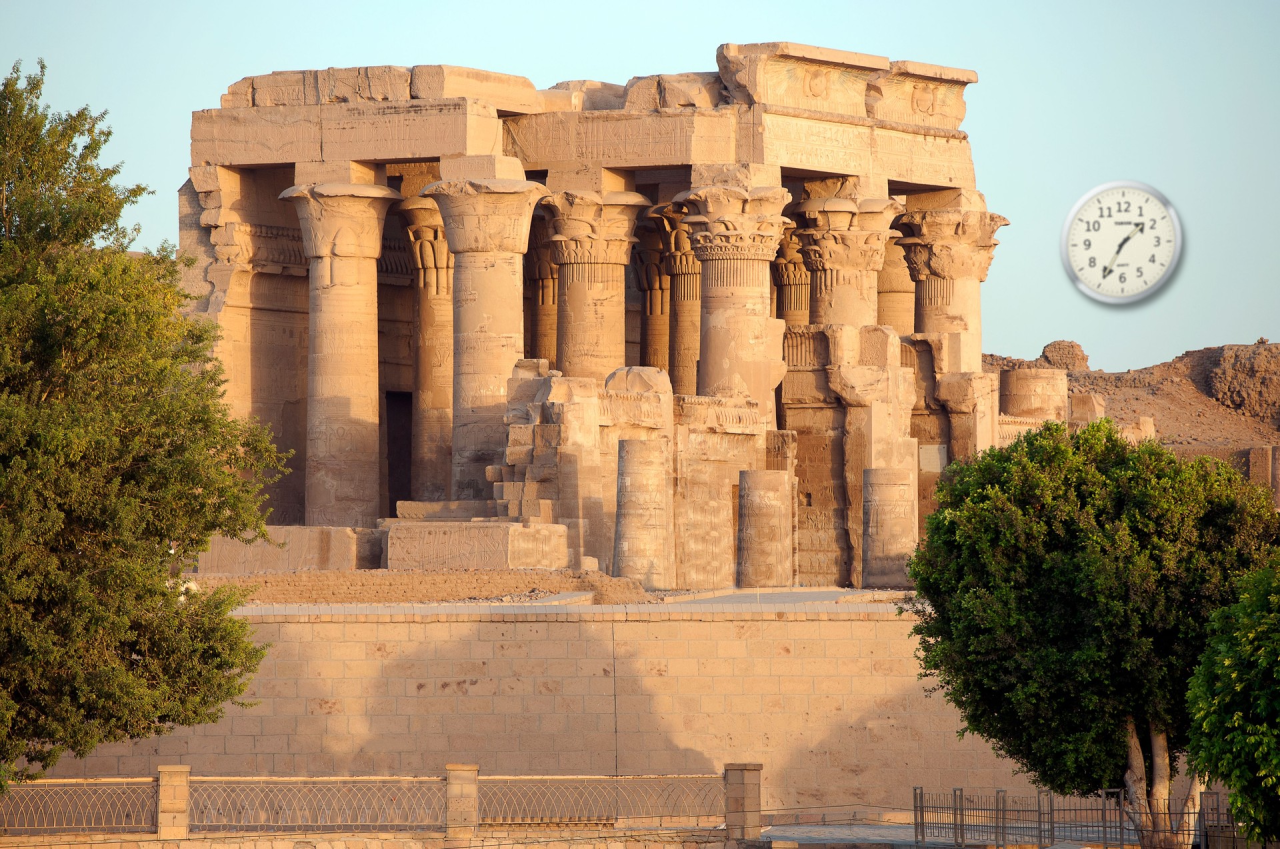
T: 1 h 35 min
